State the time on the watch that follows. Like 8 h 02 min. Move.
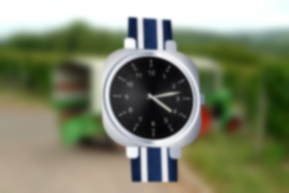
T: 4 h 13 min
